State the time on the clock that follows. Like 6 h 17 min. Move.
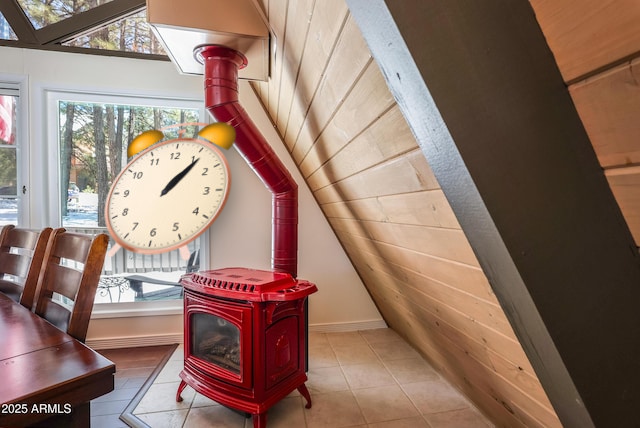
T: 1 h 06 min
